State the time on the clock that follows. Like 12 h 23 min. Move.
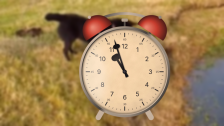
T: 10 h 57 min
